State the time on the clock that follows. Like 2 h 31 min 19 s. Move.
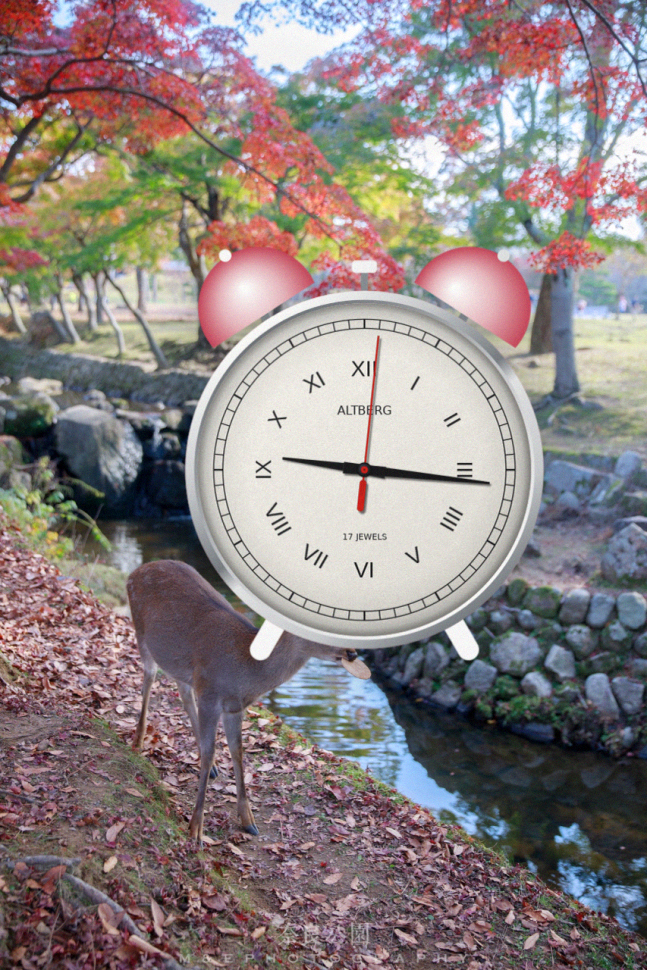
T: 9 h 16 min 01 s
